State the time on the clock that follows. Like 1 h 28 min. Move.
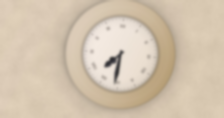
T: 7 h 31 min
